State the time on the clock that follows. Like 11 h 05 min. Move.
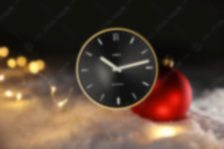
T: 10 h 13 min
